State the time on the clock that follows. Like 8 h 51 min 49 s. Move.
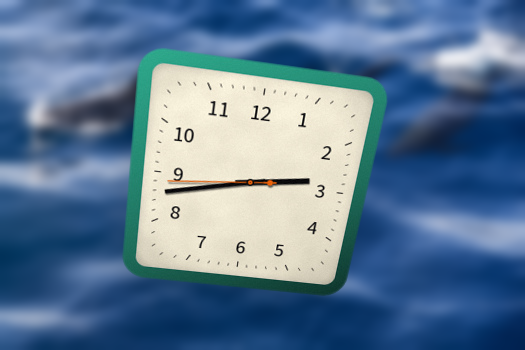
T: 2 h 42 min 44 s
